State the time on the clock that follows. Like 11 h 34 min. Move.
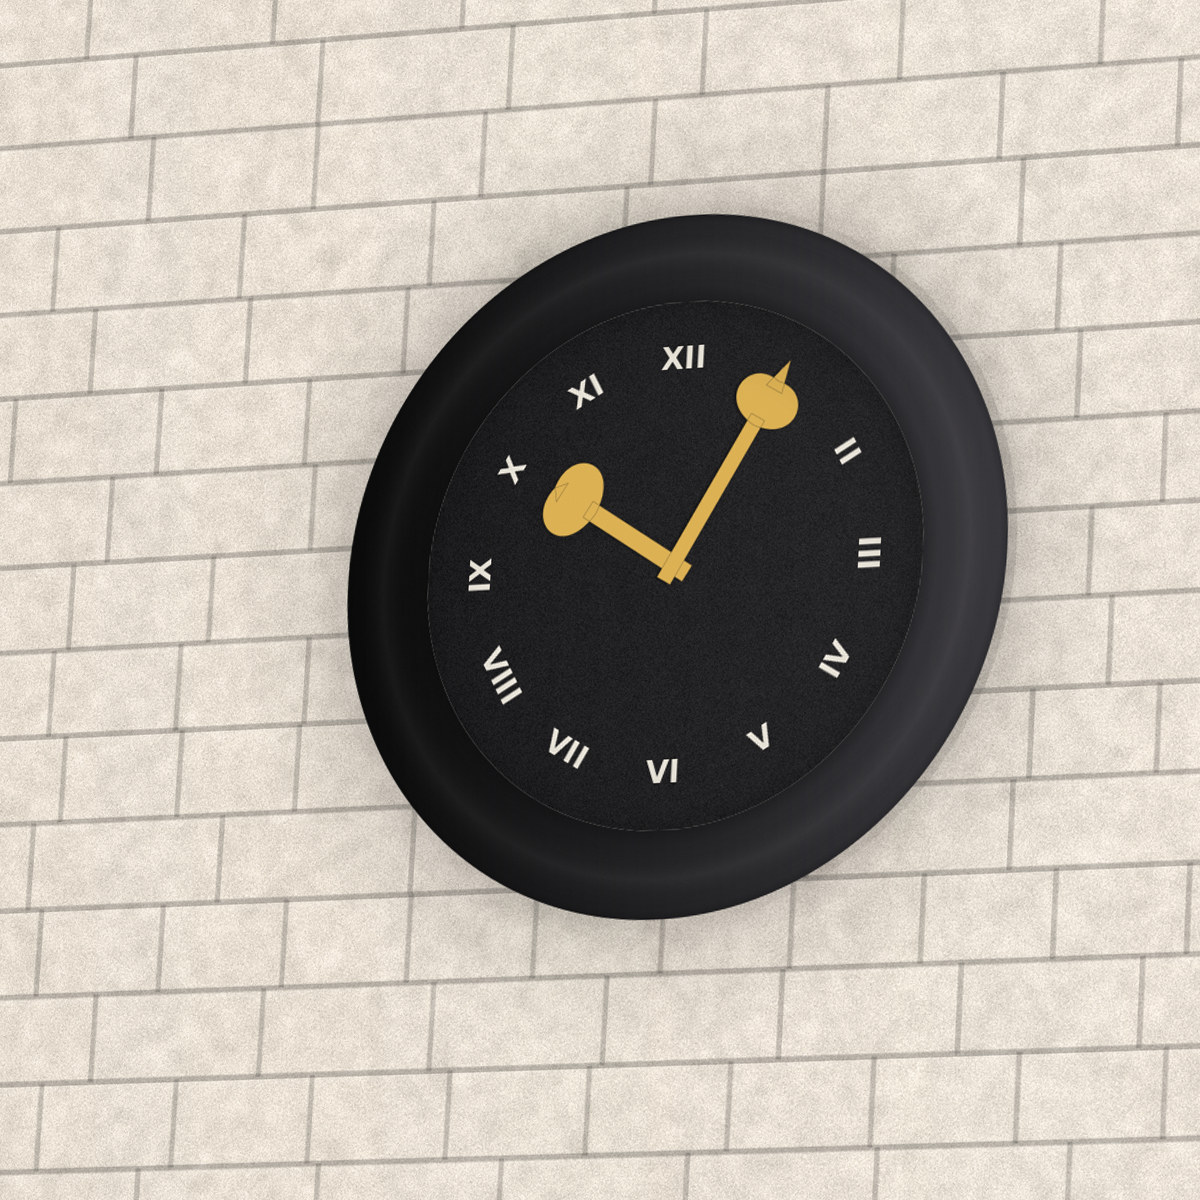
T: 10 h 05 min
